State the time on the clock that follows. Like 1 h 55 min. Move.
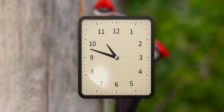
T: 10 h 48 min
